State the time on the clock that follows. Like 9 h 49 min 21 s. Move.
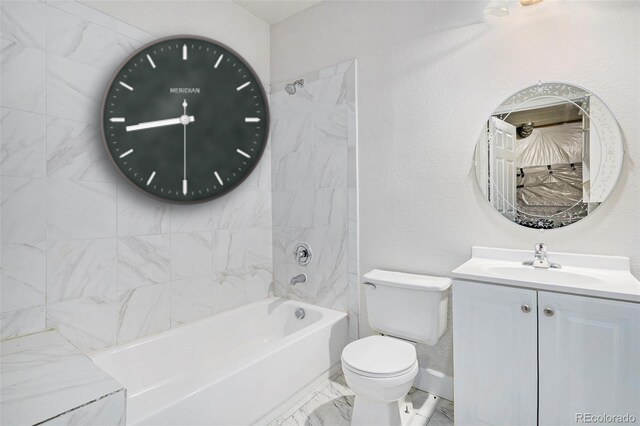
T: 8 h 43 min 30 s
